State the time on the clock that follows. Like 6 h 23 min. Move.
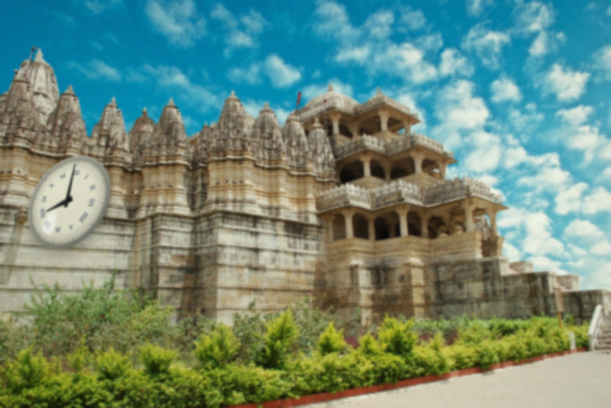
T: 7 h 59 min
